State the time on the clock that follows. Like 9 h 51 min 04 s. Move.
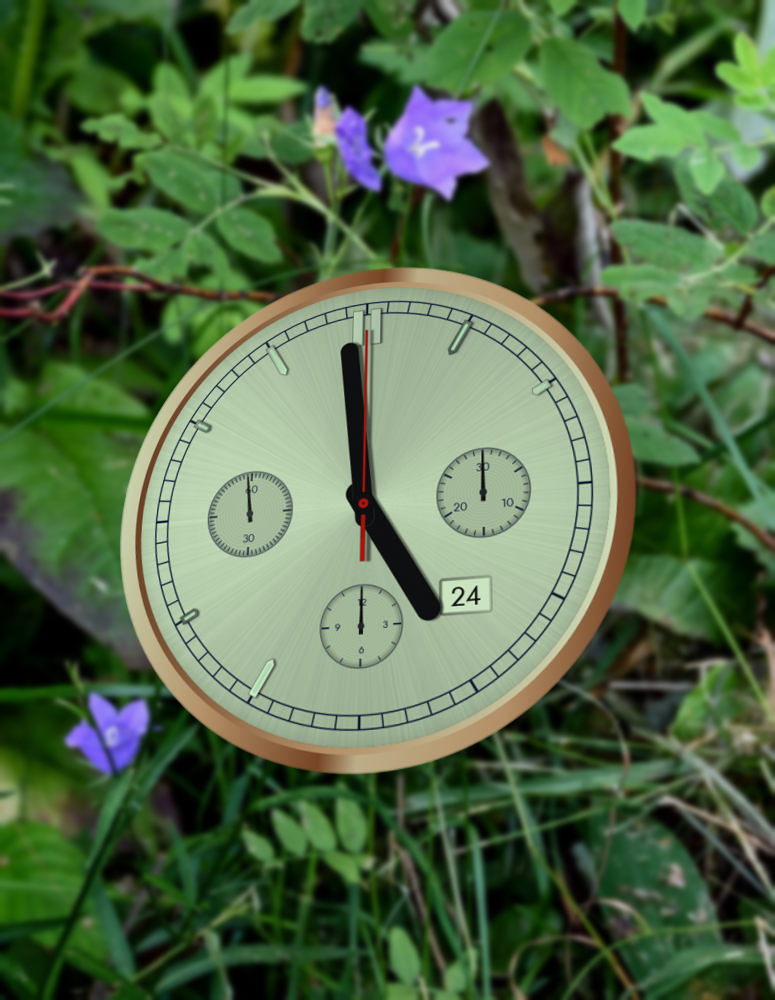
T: 4 h 58 min 59 s
